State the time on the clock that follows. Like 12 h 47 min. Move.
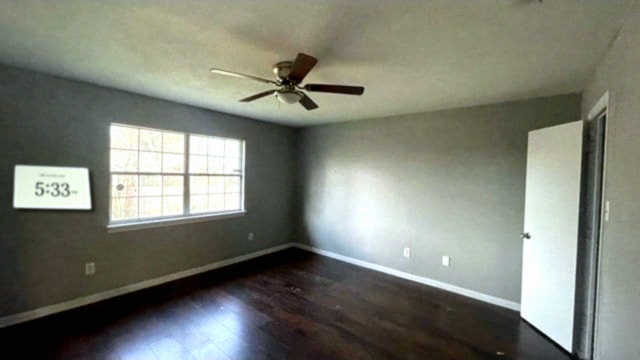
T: 5 h 33 min
